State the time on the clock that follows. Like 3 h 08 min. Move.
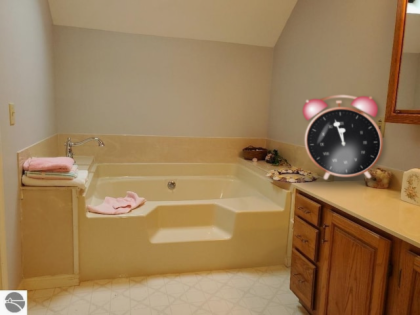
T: 11 h 58 min
